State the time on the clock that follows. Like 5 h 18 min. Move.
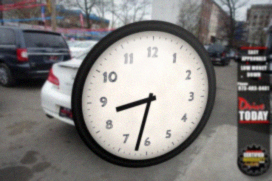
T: 8 h 32 min
